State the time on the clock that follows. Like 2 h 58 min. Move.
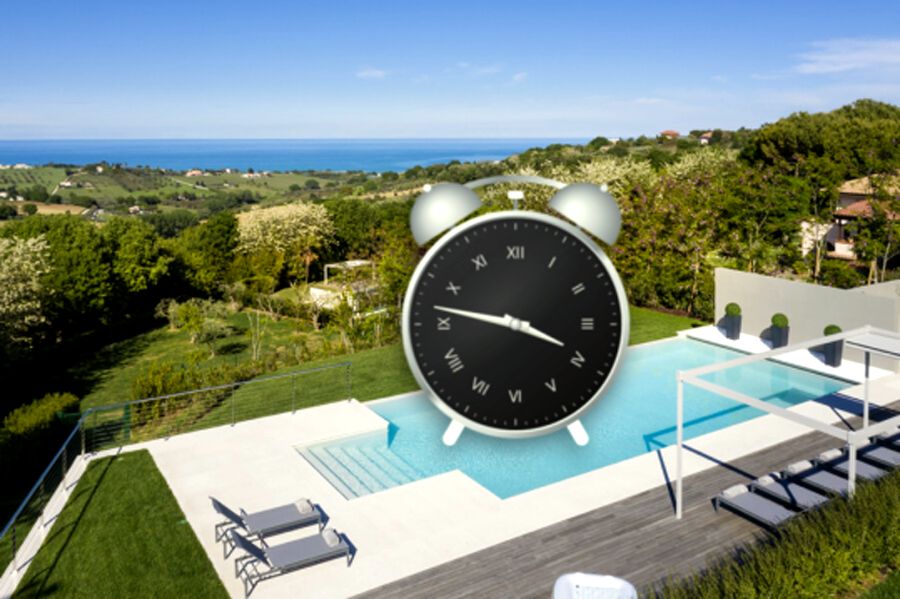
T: 3 h 47 min
